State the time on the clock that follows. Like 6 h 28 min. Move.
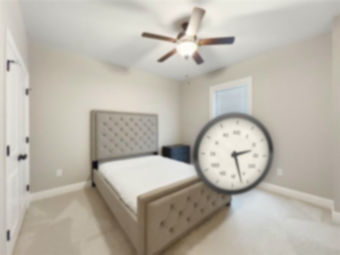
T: 2 h 27 min
